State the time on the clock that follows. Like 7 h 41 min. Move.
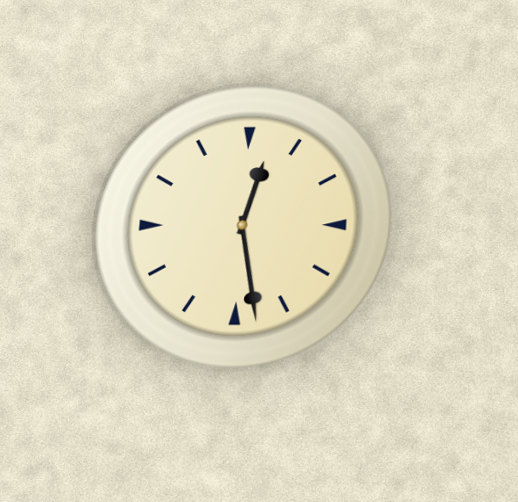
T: 12 h 28 min
